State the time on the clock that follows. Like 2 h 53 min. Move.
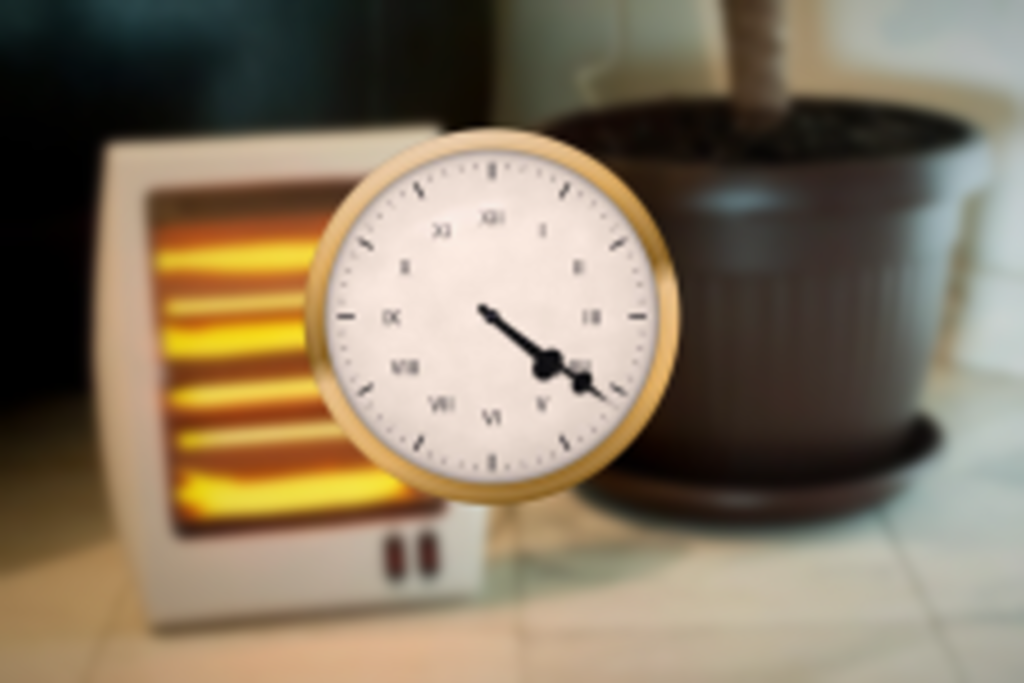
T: 4 h 21 min
